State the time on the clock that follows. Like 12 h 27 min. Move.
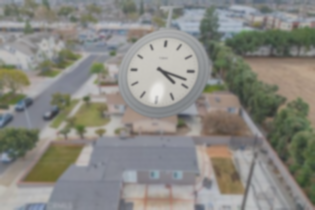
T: 4 h 18 min
